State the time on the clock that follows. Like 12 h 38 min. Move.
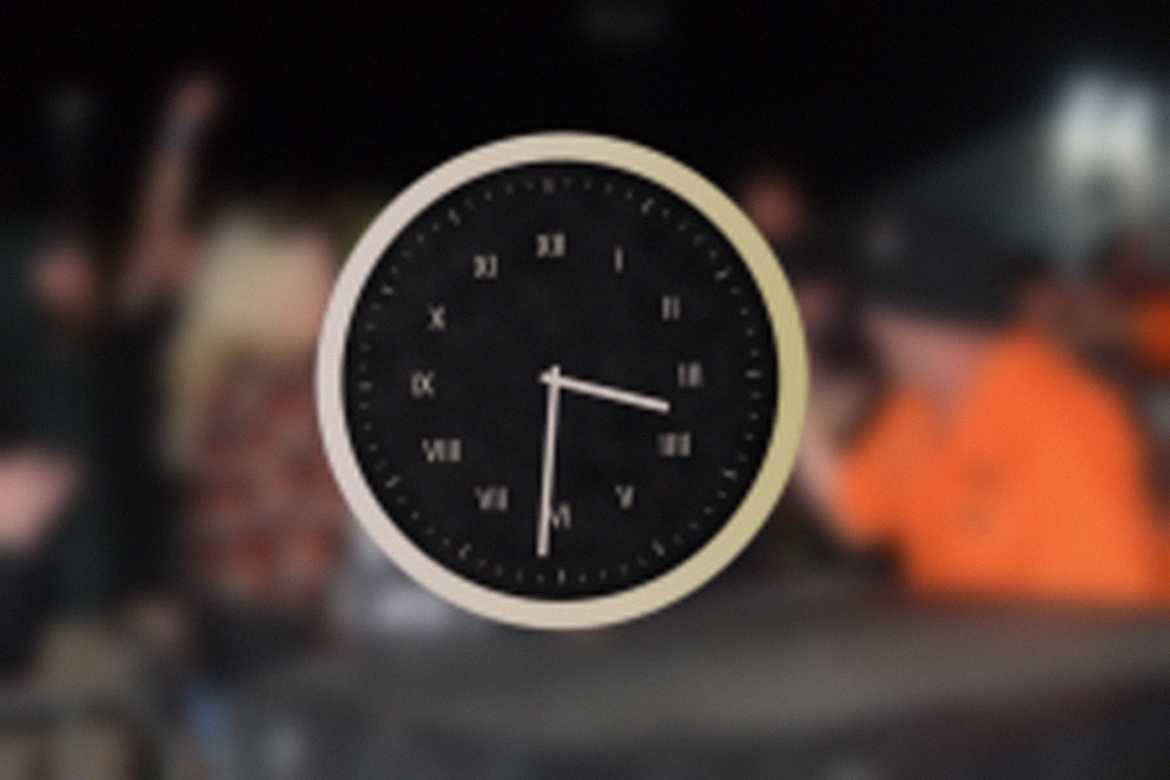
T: 3 h 31 min
